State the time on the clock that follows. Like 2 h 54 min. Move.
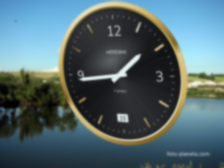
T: 1 h 44 min
